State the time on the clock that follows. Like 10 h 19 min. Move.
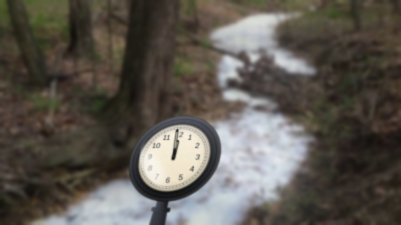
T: 11 h 59 min
